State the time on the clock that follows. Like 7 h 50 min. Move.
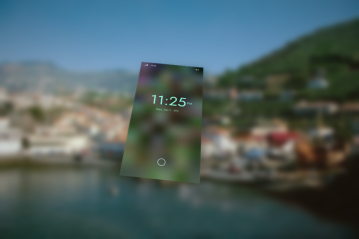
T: 11 h 25 min
